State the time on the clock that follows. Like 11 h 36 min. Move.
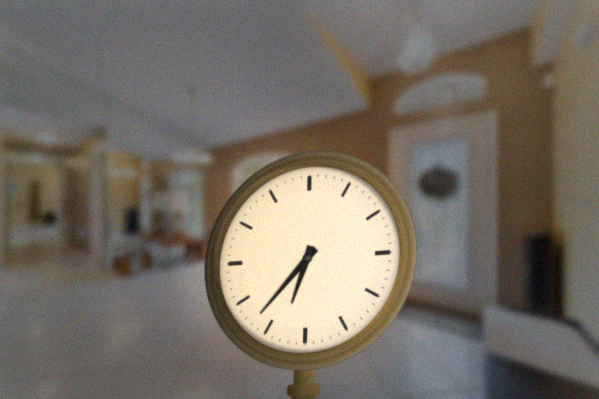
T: 6 h 37 min
